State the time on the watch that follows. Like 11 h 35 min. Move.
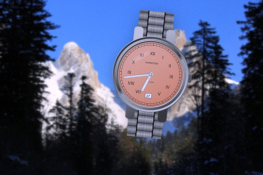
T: 6 h 43 min
